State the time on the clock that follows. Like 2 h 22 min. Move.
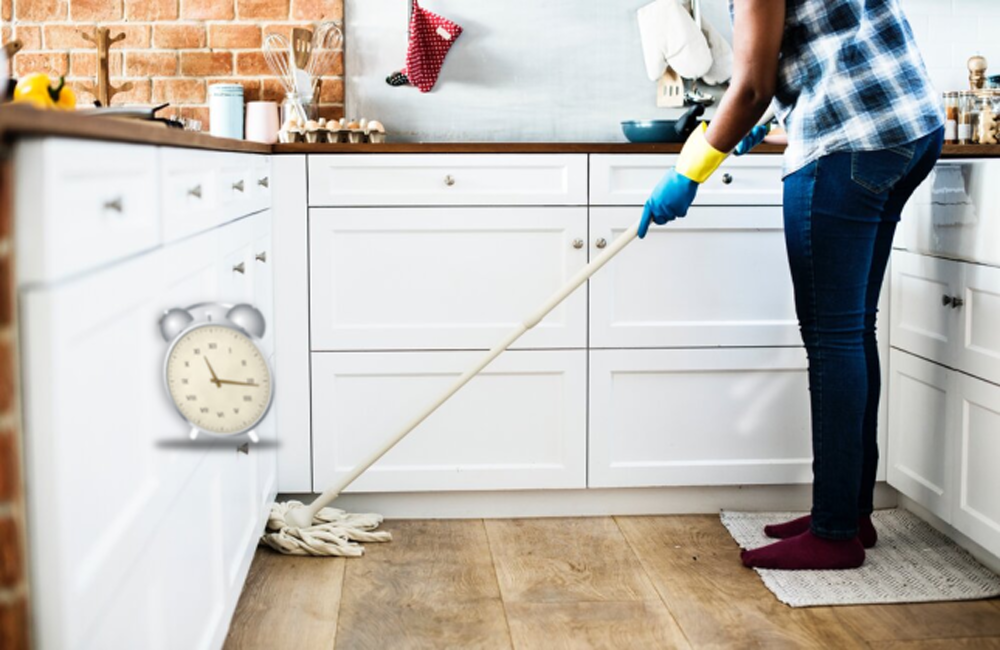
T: 11 h 16 min
